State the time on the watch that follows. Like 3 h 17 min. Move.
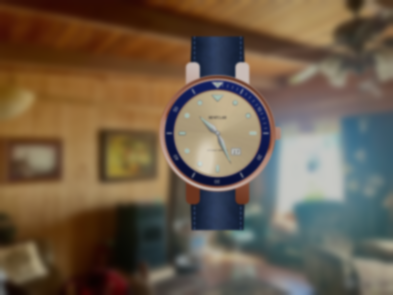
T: 10 h 26 min
